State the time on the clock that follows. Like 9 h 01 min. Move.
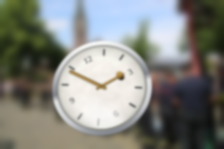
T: 2 h 54 min
